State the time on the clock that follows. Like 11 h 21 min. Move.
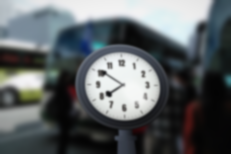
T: 7 h 51 min
